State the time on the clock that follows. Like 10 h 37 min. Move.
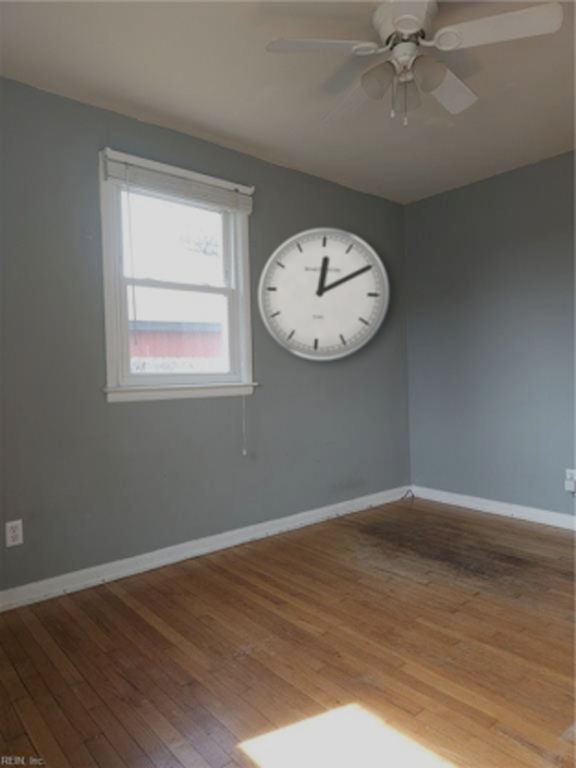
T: 12 h 10 min
